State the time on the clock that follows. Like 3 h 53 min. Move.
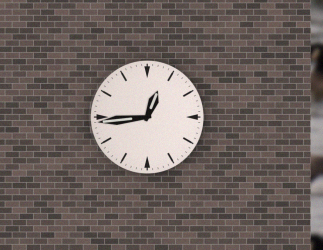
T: 12 h 44 min
